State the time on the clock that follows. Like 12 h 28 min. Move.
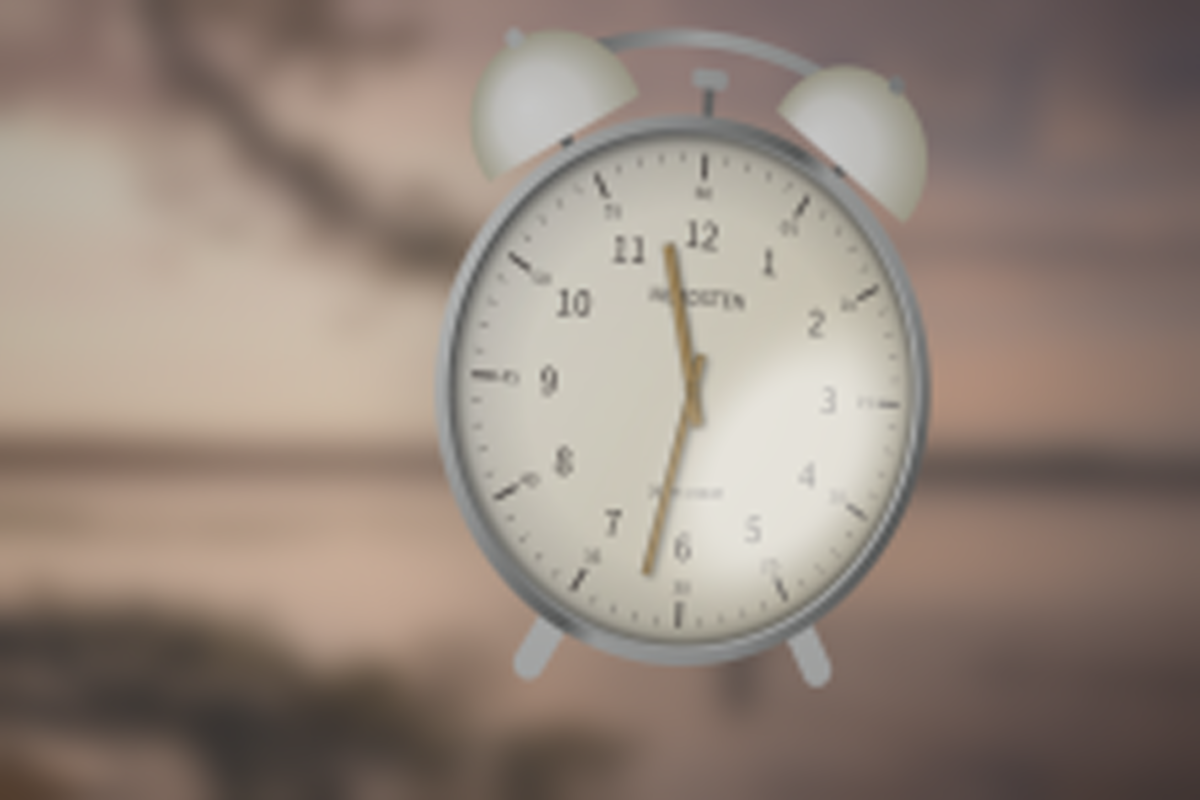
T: 11 h 32 min
